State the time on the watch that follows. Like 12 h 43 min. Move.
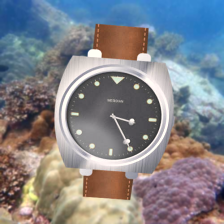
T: 3 h 25 min
